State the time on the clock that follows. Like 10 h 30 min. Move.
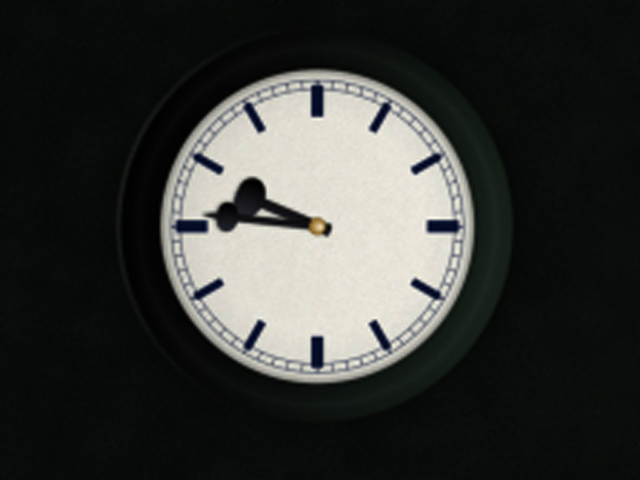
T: 9 h 46 min
